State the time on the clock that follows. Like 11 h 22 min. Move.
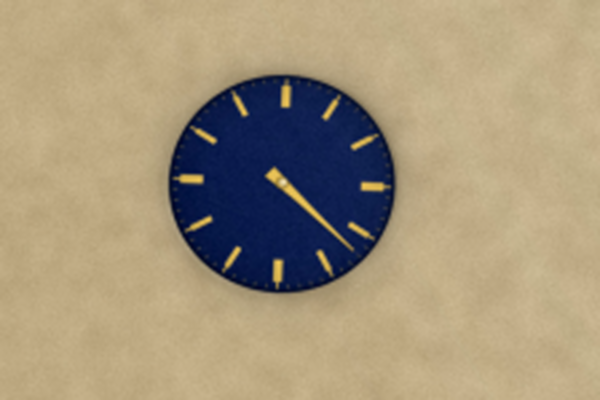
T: 4 h 22 min
